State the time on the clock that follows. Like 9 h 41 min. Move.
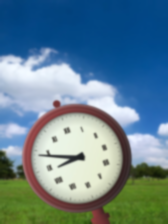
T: 8 h 49 min
